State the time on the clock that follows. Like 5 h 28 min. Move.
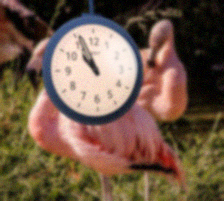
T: 10 h 56 min
